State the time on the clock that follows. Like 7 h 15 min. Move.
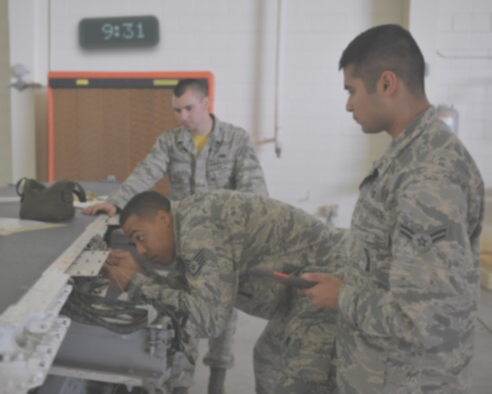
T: 9 h 31 min
